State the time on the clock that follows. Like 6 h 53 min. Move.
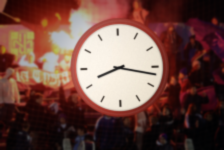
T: 8 h 17 min
